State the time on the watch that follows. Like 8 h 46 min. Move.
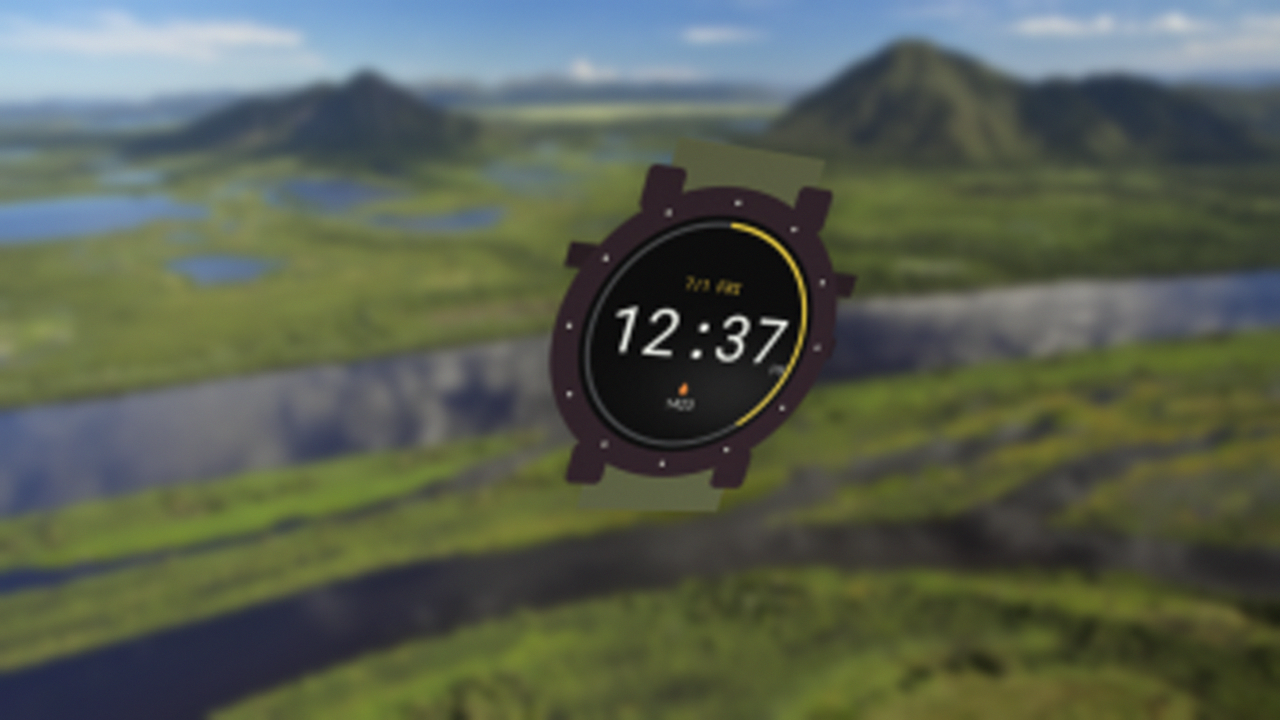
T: 12 h 37 min
